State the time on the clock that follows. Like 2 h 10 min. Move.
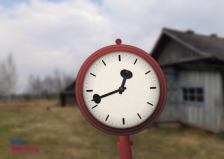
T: 12 h 42 min
